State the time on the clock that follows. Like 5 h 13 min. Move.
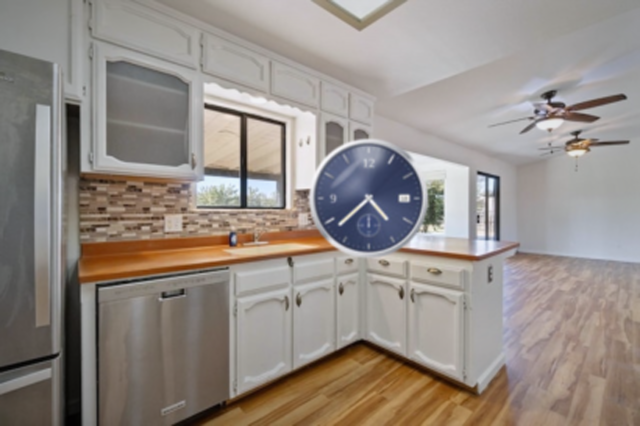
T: 4 h 38 min
